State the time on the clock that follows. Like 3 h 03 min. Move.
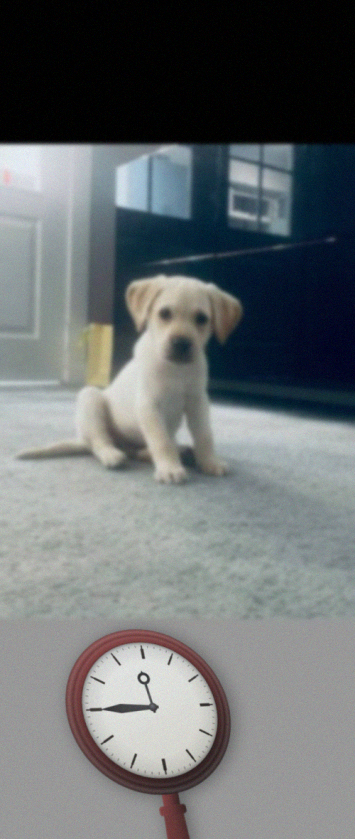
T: 11 h 45 min
